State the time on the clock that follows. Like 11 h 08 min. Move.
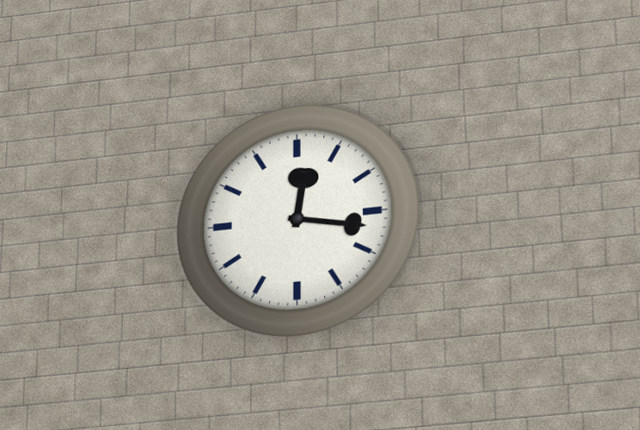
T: 12 h 17 min
